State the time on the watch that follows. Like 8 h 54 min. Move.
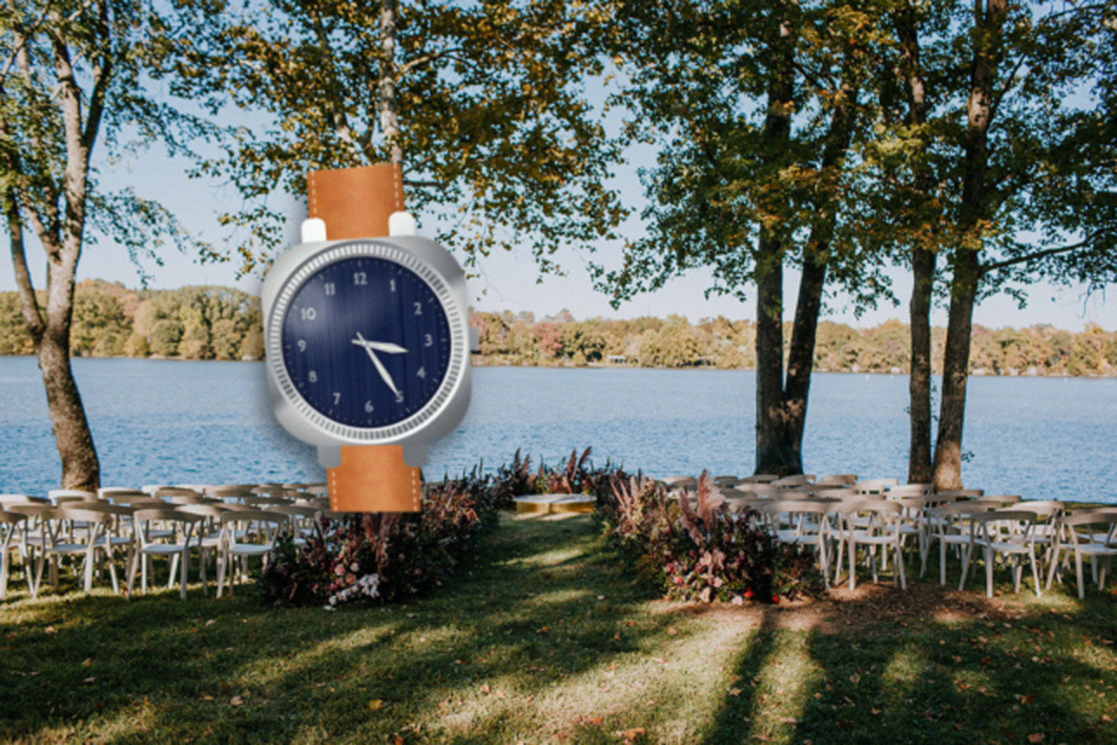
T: 3 h 25 min
